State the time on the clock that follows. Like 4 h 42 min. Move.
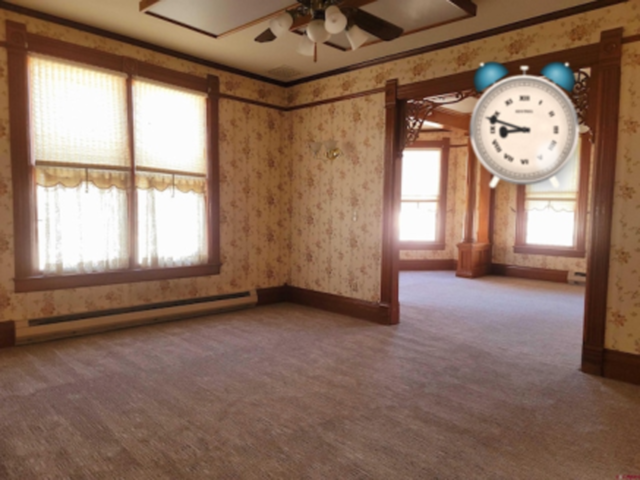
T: 8 h 48 min
